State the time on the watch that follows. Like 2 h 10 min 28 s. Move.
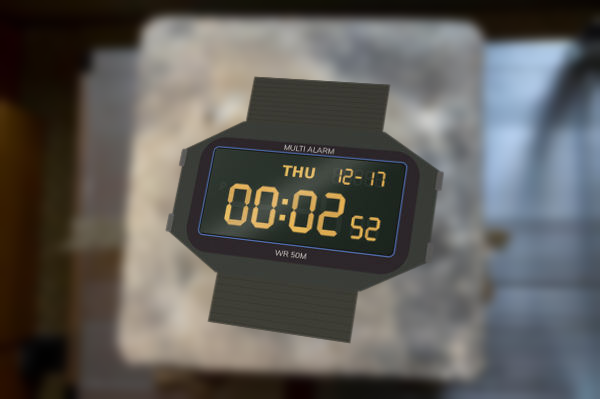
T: 0 h 02 min 52 s
